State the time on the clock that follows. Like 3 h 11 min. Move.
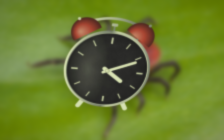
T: 4 h 11 min
